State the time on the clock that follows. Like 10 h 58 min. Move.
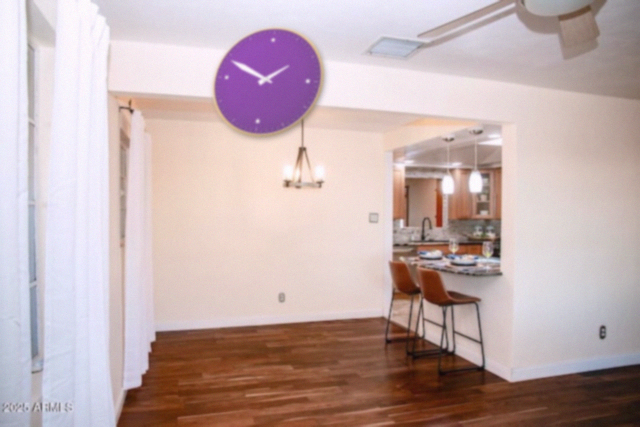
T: 1 h 49 min
